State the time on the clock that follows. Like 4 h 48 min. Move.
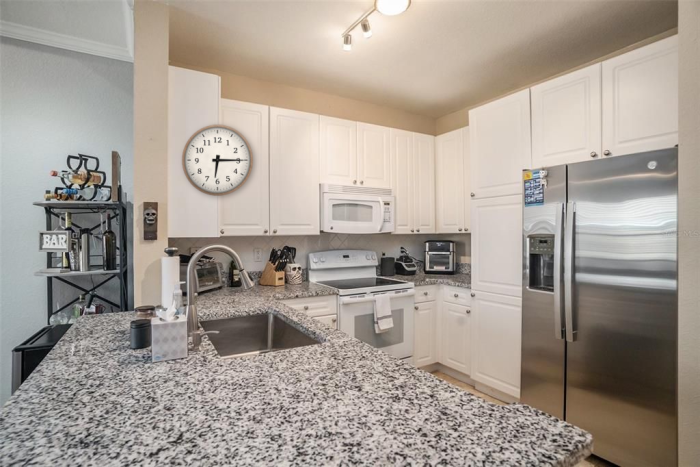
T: 6 h 15 min
